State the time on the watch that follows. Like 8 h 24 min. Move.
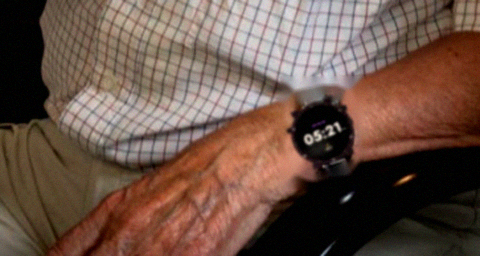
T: 5 h 21 min
